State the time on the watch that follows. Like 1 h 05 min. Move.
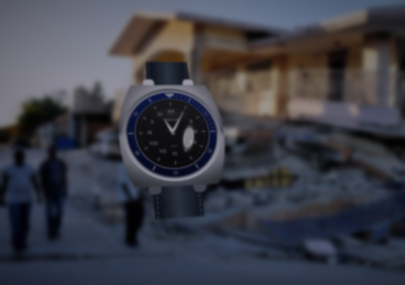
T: 11 h 05 min
